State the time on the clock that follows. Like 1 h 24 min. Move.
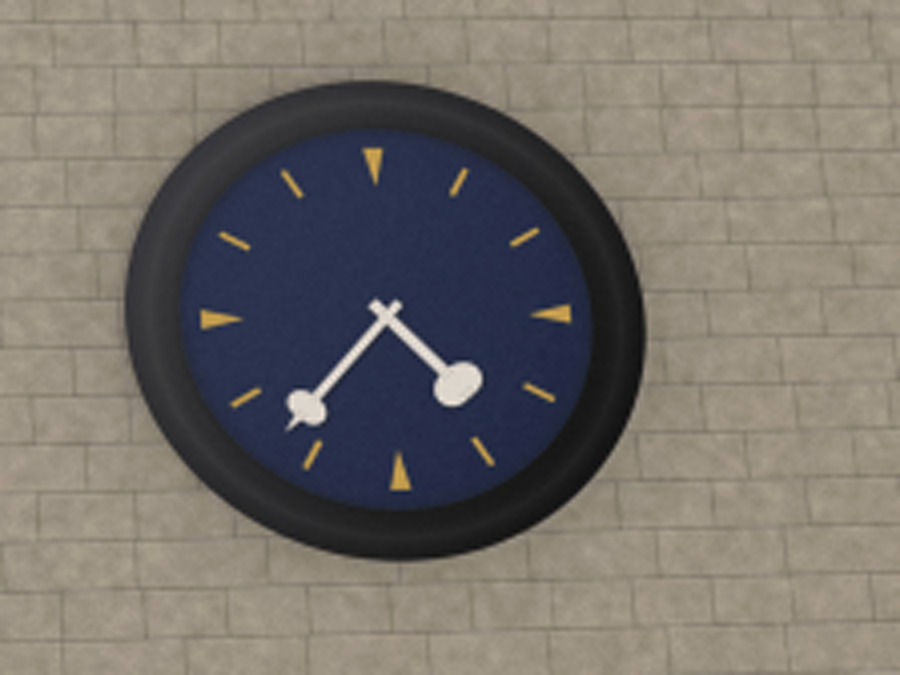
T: 4 h 37 min
